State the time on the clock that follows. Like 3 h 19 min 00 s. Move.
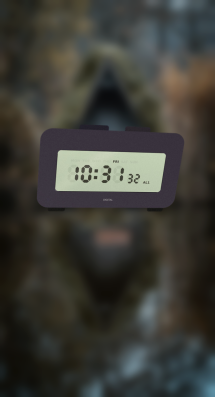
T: 10 h 31 min 32 s
